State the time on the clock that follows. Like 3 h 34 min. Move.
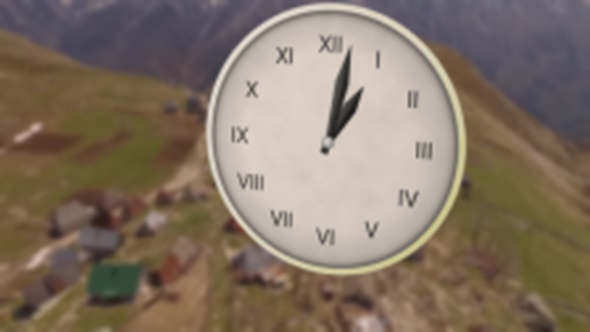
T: 1 h 02 min
